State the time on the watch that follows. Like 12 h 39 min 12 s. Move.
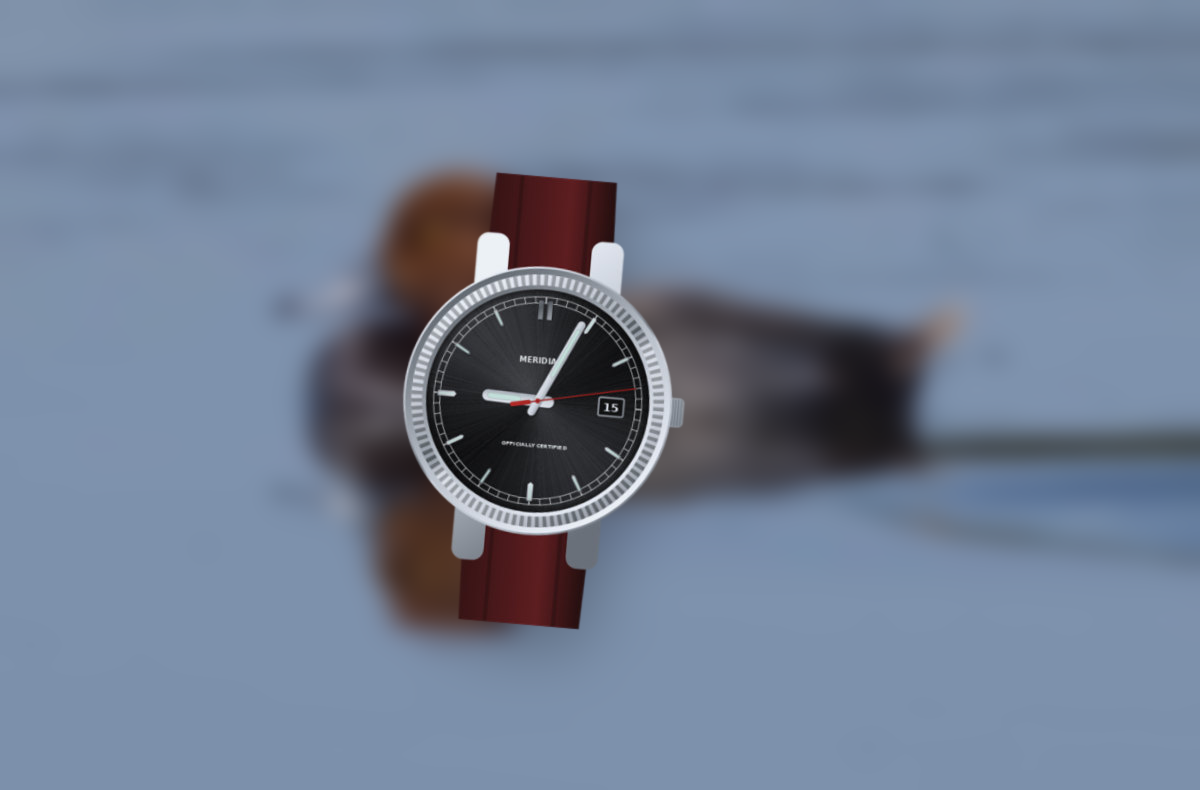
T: 9 h 04 min 13 s
